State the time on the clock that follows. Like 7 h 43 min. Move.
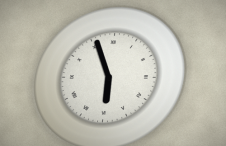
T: 5 h 56 min
